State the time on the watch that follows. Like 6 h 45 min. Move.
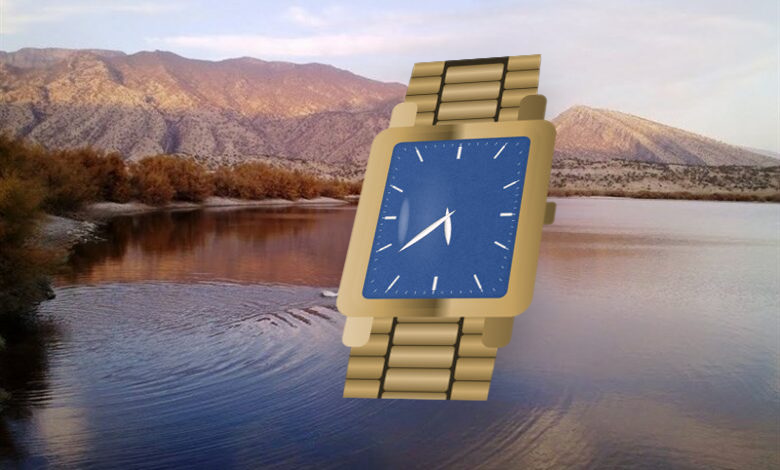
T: 5 h 38 min
